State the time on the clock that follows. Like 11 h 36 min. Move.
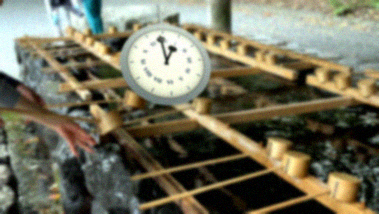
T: 12 h 59 min
